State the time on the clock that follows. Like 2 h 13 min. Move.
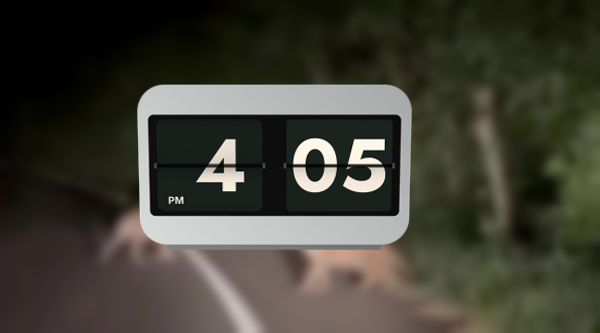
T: 4 h 05 min
